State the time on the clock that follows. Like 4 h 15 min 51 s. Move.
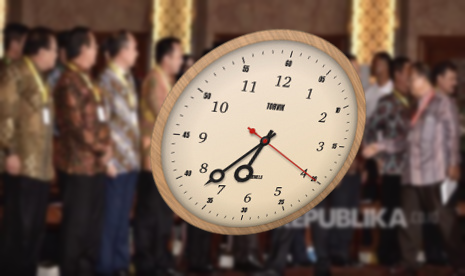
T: 6 h 37 min 20 s
